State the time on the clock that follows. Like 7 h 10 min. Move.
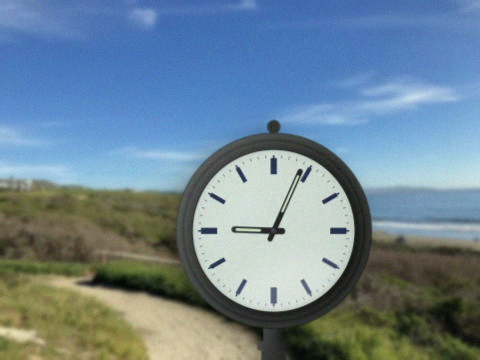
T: 9 h 04 min
